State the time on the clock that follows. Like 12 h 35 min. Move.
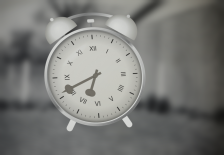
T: 6 h 41 min
